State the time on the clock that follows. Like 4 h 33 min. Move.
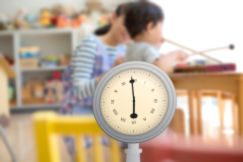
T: 5 h 59 min
